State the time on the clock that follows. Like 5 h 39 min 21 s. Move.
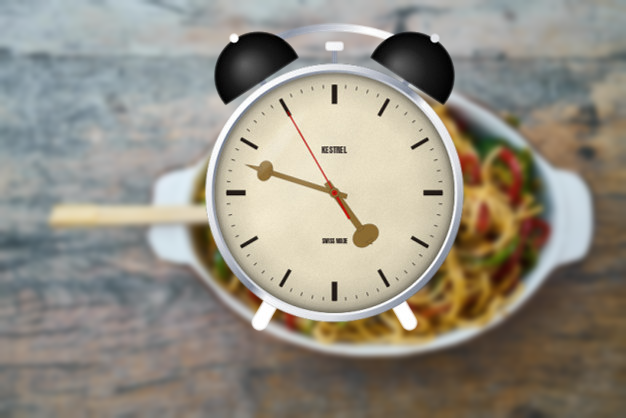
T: 4 h 47 min 55 s
